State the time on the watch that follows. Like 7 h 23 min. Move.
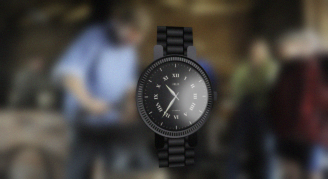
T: 10 h 36 min
